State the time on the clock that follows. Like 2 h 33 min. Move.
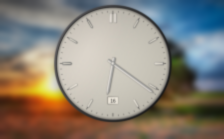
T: 6 h 21 min
